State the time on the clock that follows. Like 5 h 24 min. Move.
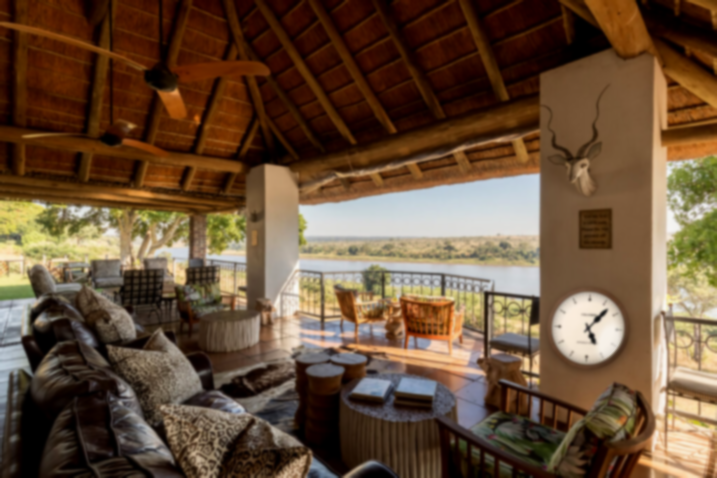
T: 5 h 07 min
